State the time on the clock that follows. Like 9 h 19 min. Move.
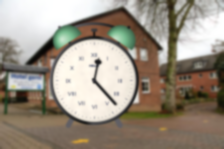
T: 12 h 23 min
